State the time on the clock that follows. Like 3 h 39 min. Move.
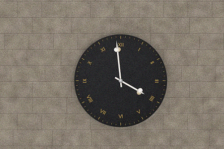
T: 3 h 59 min
